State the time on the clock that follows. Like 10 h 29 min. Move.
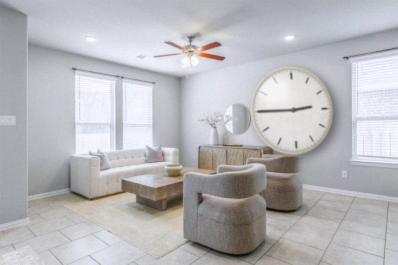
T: 2 h 45 min
